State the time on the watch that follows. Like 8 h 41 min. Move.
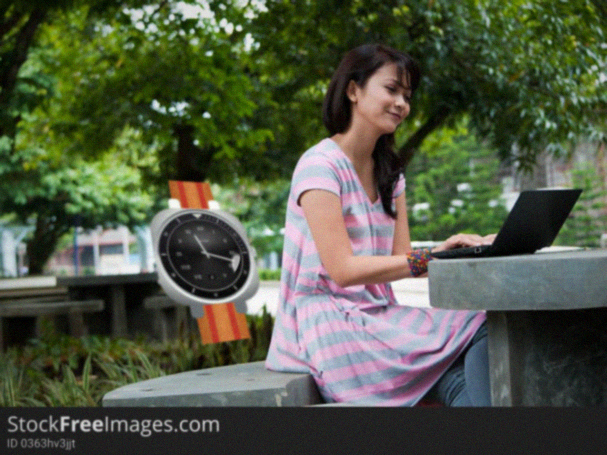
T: 11 h 18 min
